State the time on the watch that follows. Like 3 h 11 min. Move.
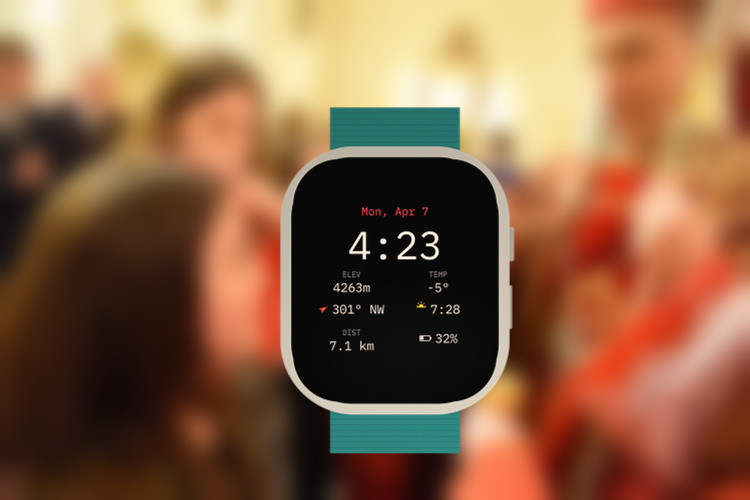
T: 4 h 23 min
